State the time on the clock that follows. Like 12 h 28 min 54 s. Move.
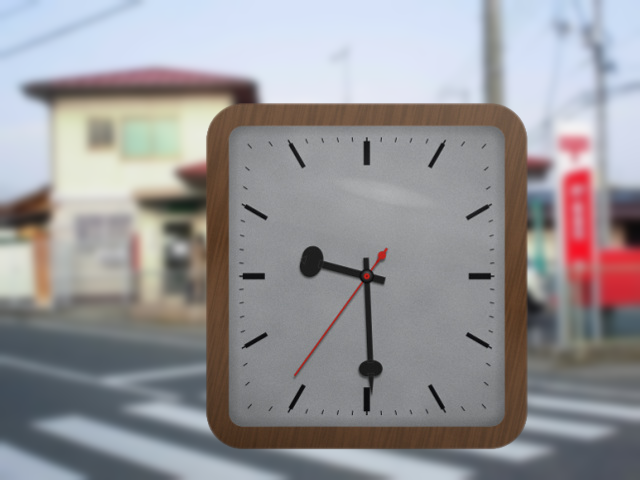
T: 9 h 29 min 36 s
